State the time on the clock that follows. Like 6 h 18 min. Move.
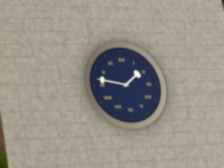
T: 1 h 47 min
